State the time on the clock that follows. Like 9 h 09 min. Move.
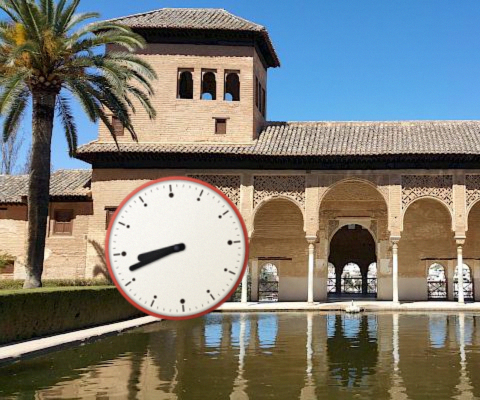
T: 8 h 42 min
